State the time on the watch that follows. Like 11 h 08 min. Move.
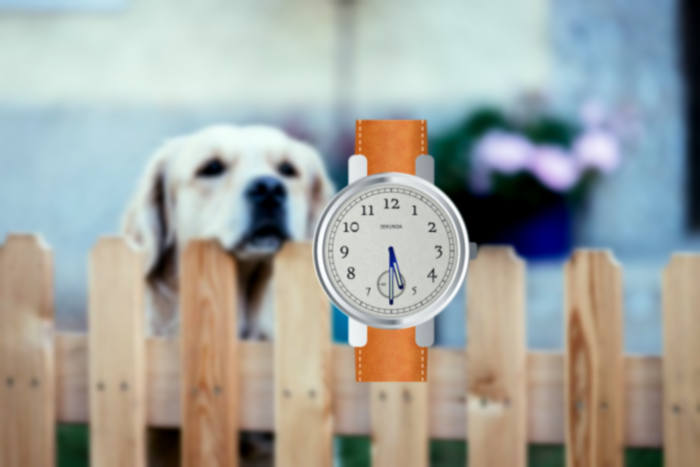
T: 5 h 30 min
